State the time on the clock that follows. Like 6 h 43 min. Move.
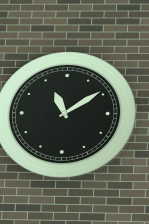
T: 11 h 09 min
